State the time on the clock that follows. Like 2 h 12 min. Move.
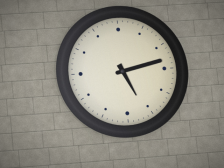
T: 5 h 13 min
